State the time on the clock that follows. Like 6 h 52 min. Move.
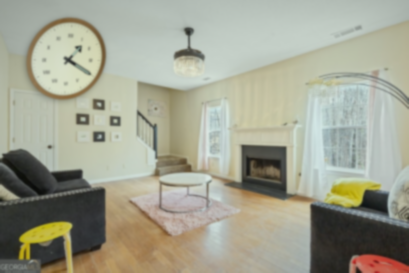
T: 1 h 20 min
